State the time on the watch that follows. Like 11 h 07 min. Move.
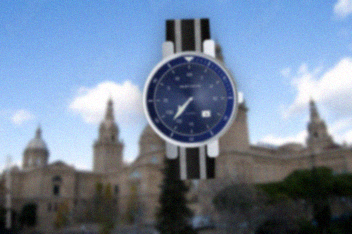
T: 7 h 37 min
